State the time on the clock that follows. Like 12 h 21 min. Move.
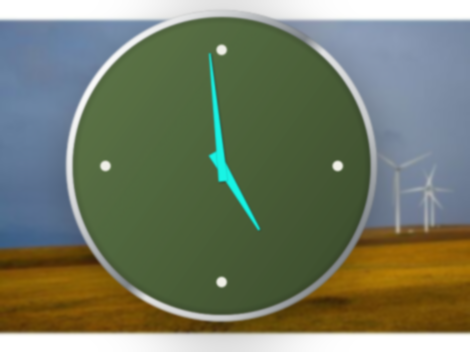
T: 4 h 59 min
